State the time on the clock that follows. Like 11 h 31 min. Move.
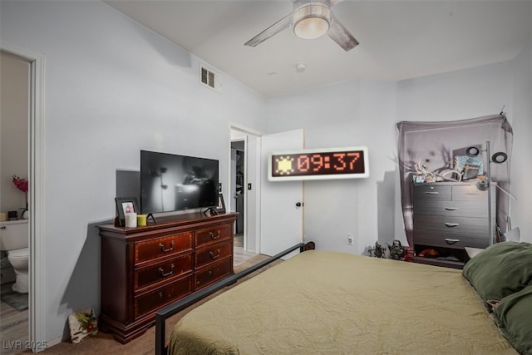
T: 9 h 37 min
